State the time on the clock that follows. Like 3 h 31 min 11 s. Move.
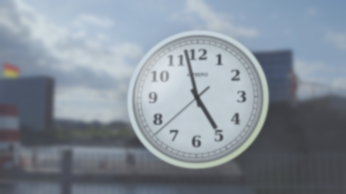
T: 4 h 57 min 38 s
